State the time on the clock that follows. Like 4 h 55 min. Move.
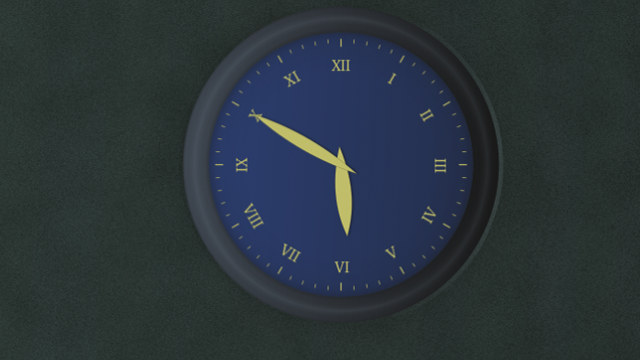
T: 5 h 50 min
